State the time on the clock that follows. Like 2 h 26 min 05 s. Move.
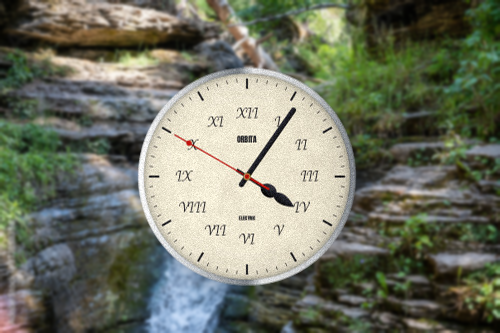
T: 4 h 05 min 50 s
